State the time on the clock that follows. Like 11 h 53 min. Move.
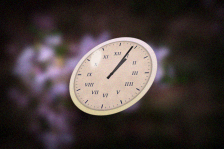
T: 1 h 04 min
